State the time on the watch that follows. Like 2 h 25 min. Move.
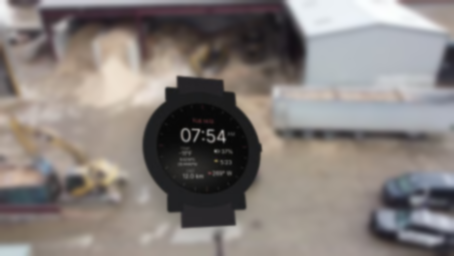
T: 7 h 54 min
